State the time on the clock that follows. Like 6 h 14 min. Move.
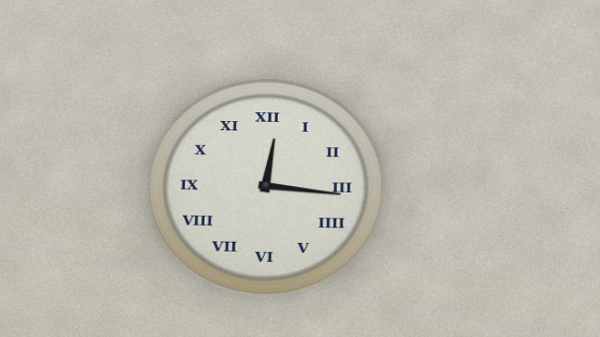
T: 12 h 16 min
